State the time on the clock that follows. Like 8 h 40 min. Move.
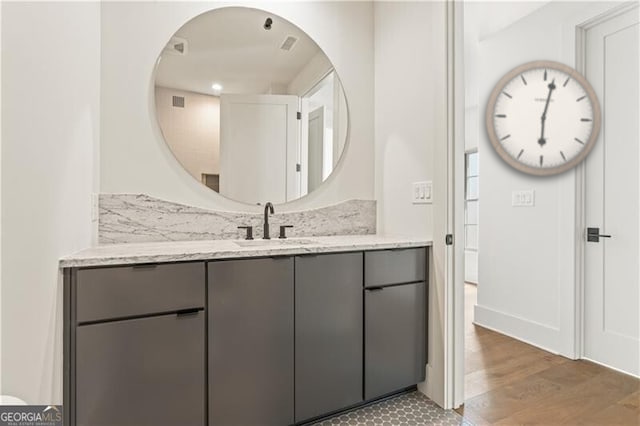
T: 6 h 02 min
